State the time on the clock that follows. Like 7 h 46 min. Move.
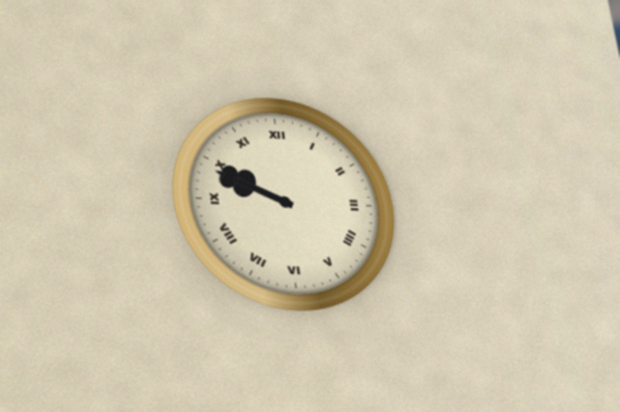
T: 9 h 49 min
